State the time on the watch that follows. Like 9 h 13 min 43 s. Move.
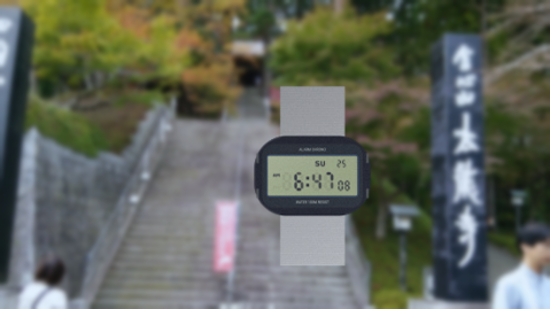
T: 6 h 47 min 08 s
